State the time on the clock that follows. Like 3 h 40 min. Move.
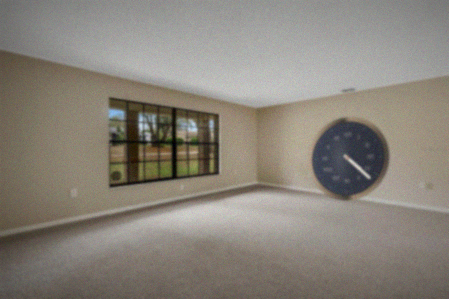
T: 4 h 22 min
